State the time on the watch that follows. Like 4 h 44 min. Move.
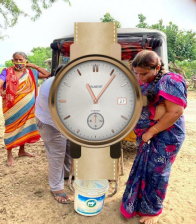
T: 11 h 06 min
